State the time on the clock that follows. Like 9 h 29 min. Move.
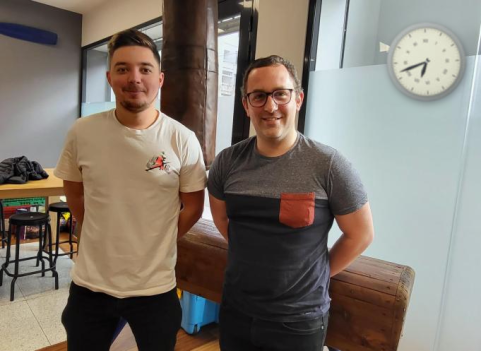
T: 6 h 42 min
